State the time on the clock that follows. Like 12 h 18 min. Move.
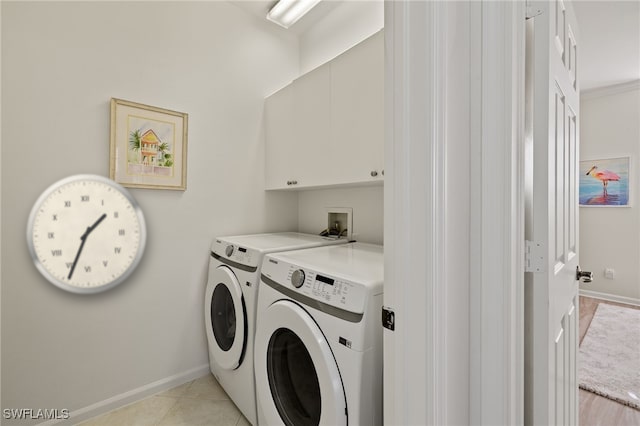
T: 1 h 34 min
